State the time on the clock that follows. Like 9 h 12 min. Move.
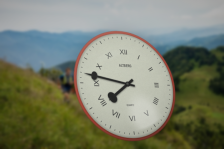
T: 7 h 47 min
